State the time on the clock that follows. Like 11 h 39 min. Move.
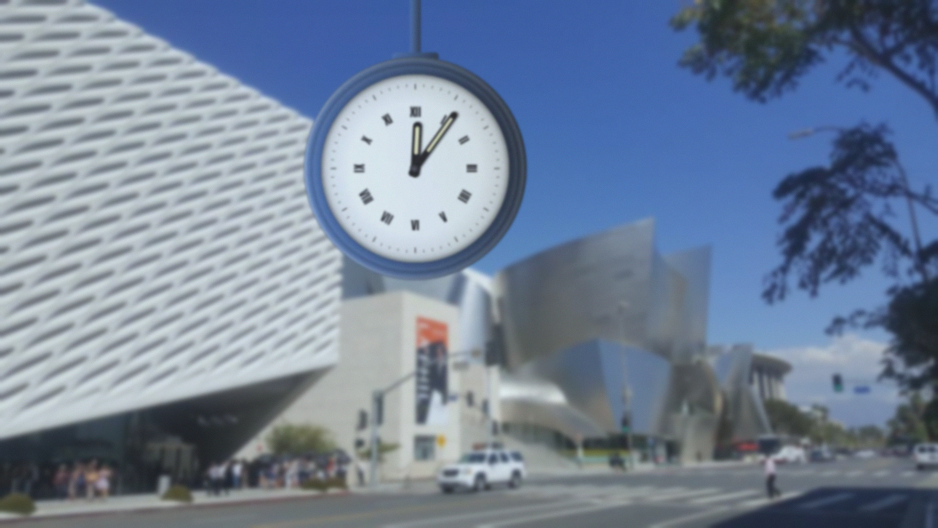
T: 12 h 06 min
